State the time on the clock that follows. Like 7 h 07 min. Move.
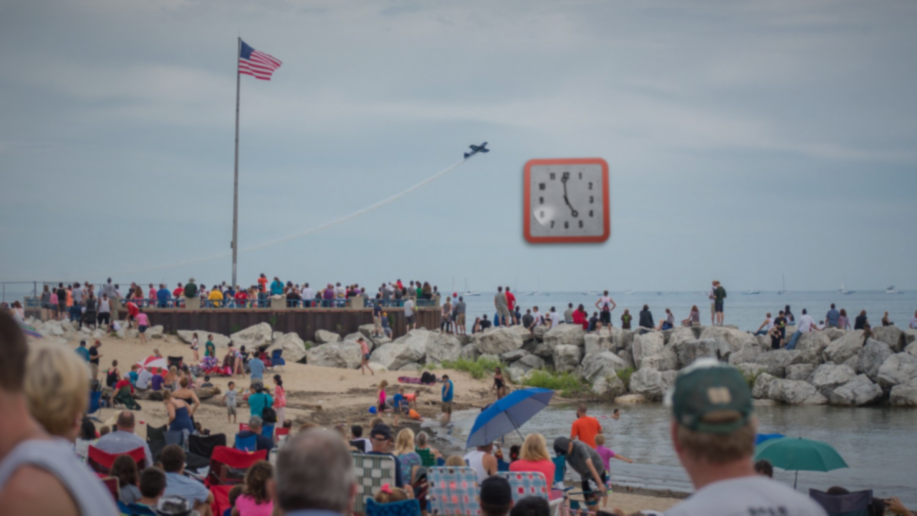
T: 4 h 59 min
